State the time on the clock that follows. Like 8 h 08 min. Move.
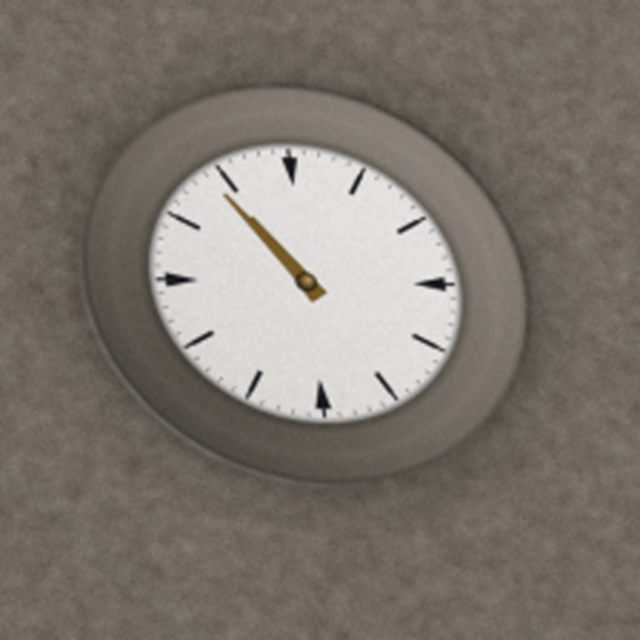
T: 10 h 54 min
